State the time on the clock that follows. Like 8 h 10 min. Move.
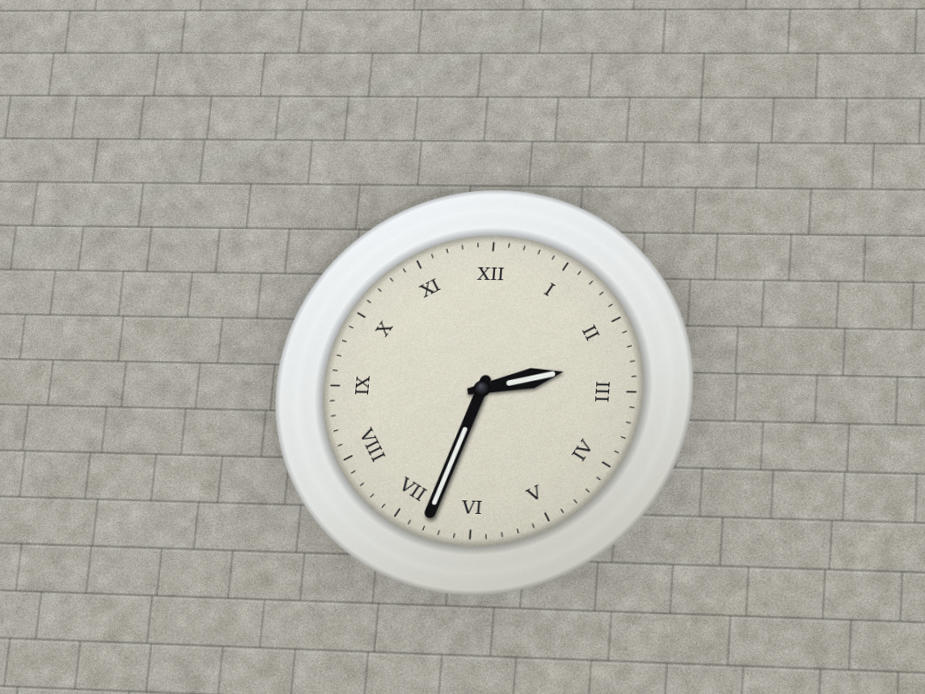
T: 2 h 33 min
